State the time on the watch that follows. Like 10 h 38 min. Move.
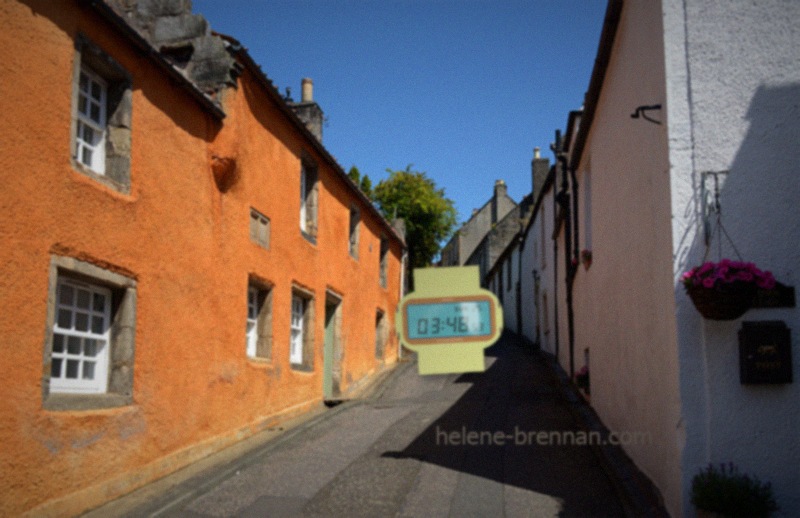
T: 3 h 48 min
